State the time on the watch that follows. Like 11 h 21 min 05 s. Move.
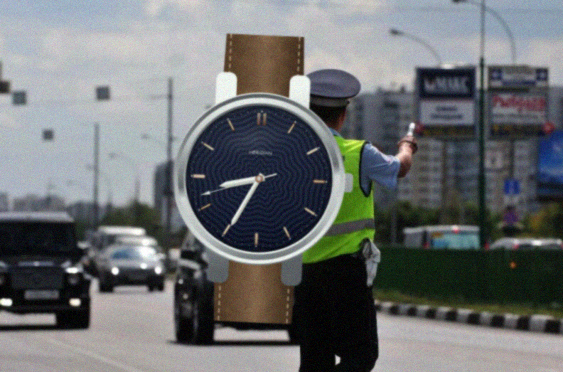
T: 8 h 34 min 42 s
